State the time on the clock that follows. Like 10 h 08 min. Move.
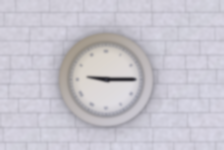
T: 9 h 15 min
